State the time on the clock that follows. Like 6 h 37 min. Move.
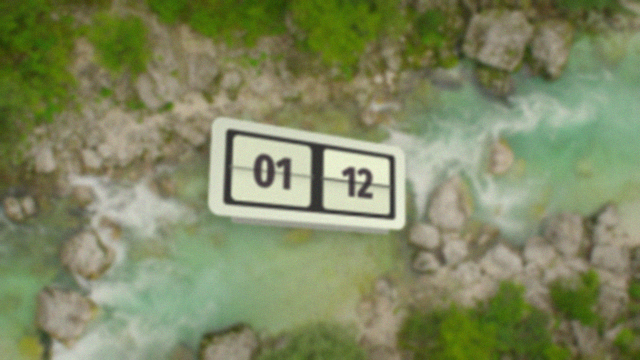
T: 1 h 12 min
